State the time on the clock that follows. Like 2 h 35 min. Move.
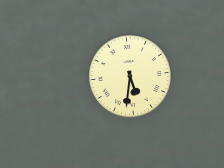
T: 5 h 32 min
